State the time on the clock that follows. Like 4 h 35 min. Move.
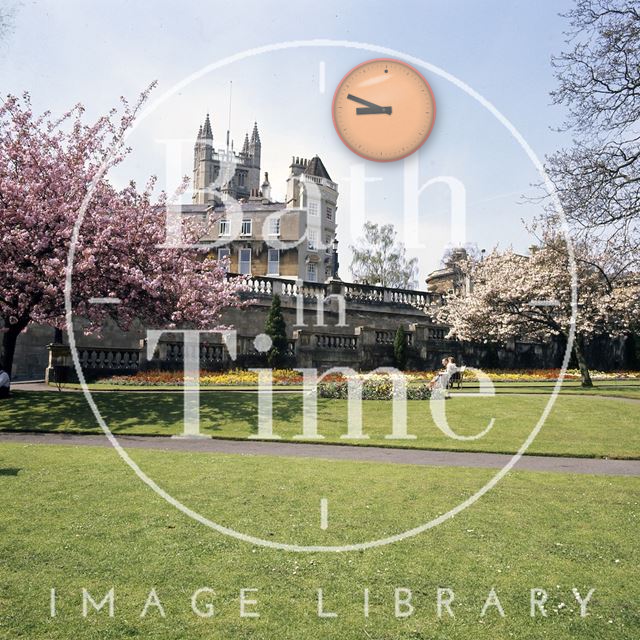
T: 8 h 48 min
